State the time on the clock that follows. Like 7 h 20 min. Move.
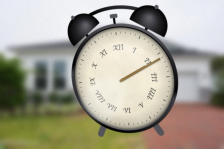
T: 2 h 11 min
